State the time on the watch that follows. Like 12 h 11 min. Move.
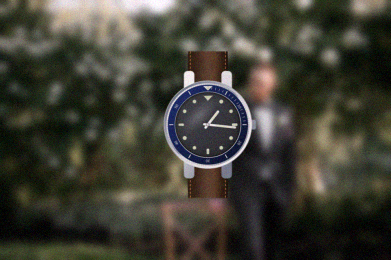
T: 1 h 16 min
